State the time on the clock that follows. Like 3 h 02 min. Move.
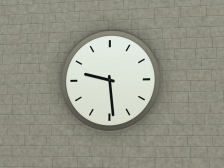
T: 9 h 29 min
